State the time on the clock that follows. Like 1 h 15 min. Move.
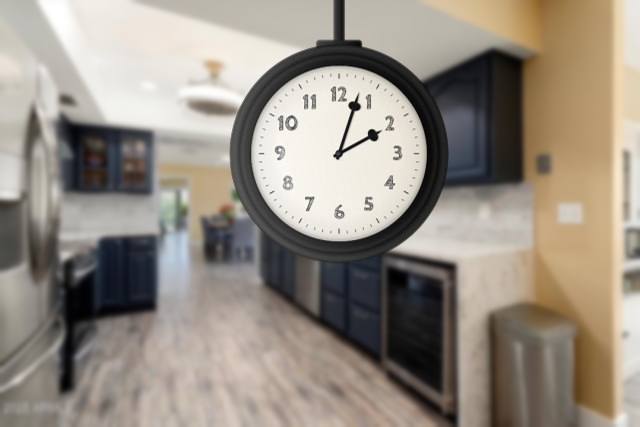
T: 2 h 03 min
